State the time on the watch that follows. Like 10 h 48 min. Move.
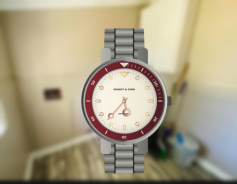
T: 5 h 37 min
